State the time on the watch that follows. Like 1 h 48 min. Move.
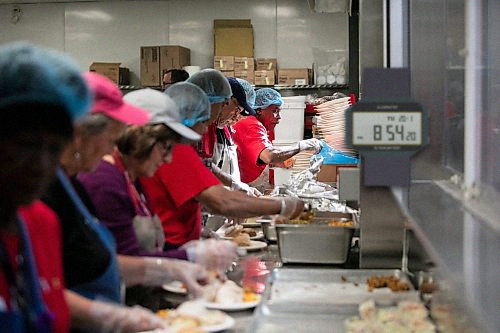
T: 8 h 54 min
